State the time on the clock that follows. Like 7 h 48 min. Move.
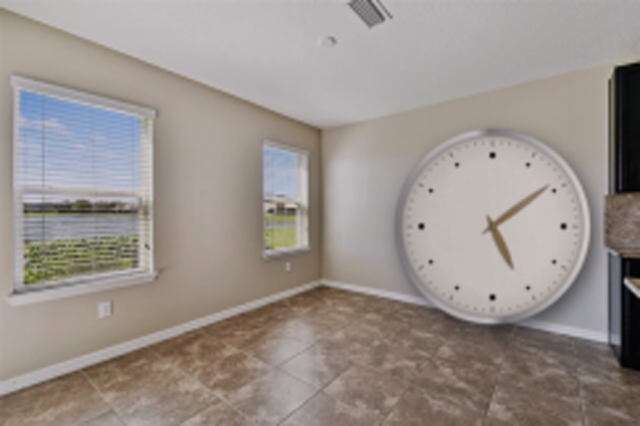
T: 5 h 09 min
